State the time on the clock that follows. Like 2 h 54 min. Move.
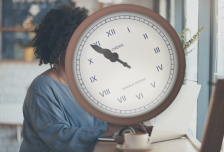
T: 10 h 54 min
